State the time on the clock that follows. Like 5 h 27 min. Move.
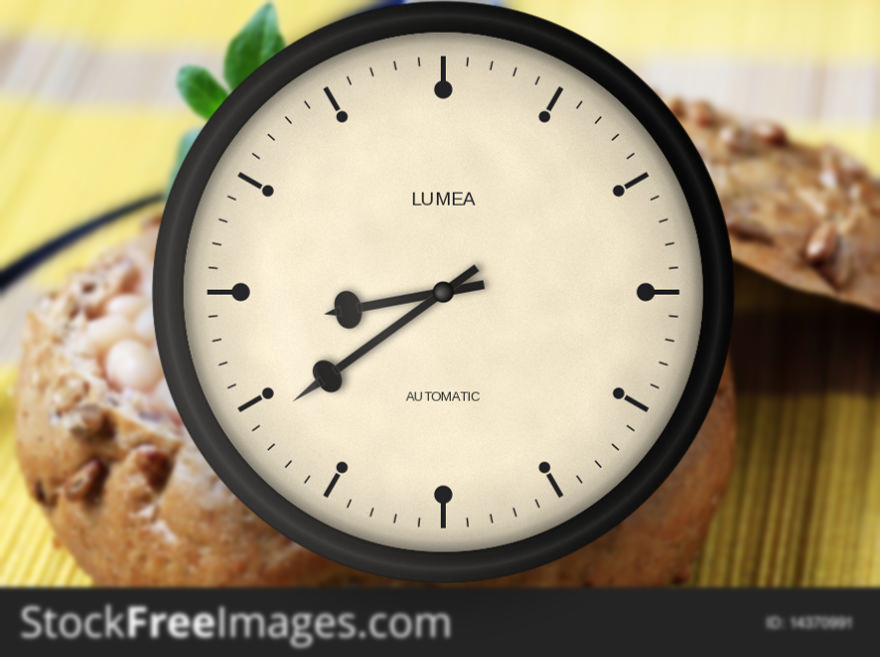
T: 8 h 39 min
